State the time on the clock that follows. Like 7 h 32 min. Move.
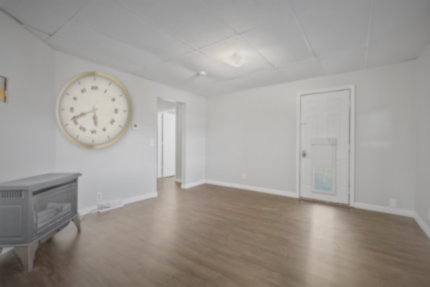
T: 5 h 41 min
